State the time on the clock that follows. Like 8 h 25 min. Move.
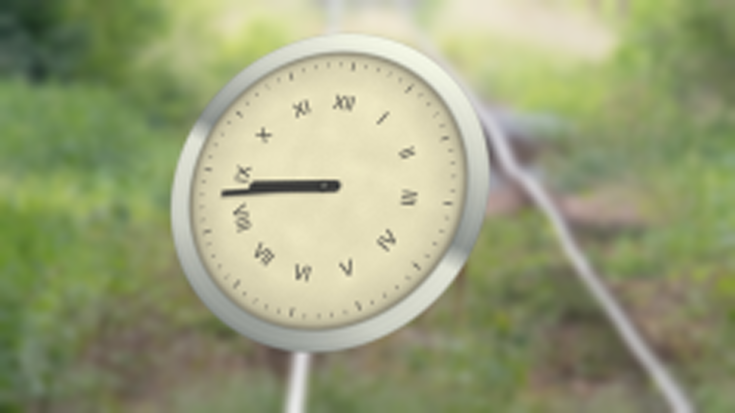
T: 8 h 43 min
